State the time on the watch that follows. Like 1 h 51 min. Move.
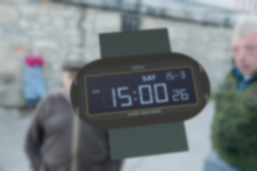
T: 15 h 00 min
